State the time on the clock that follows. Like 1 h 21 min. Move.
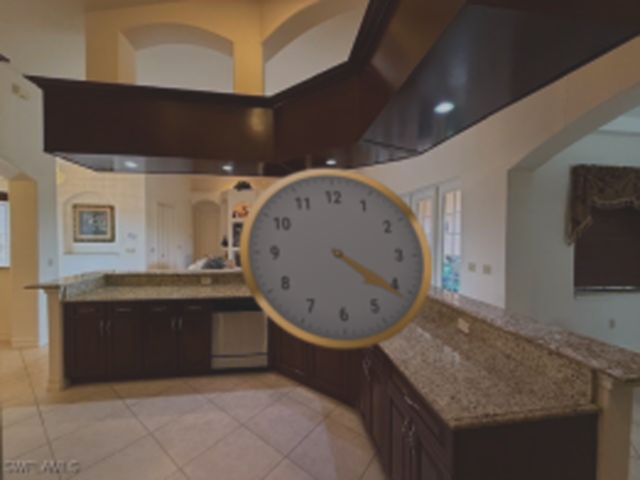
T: 4 h 21 min
